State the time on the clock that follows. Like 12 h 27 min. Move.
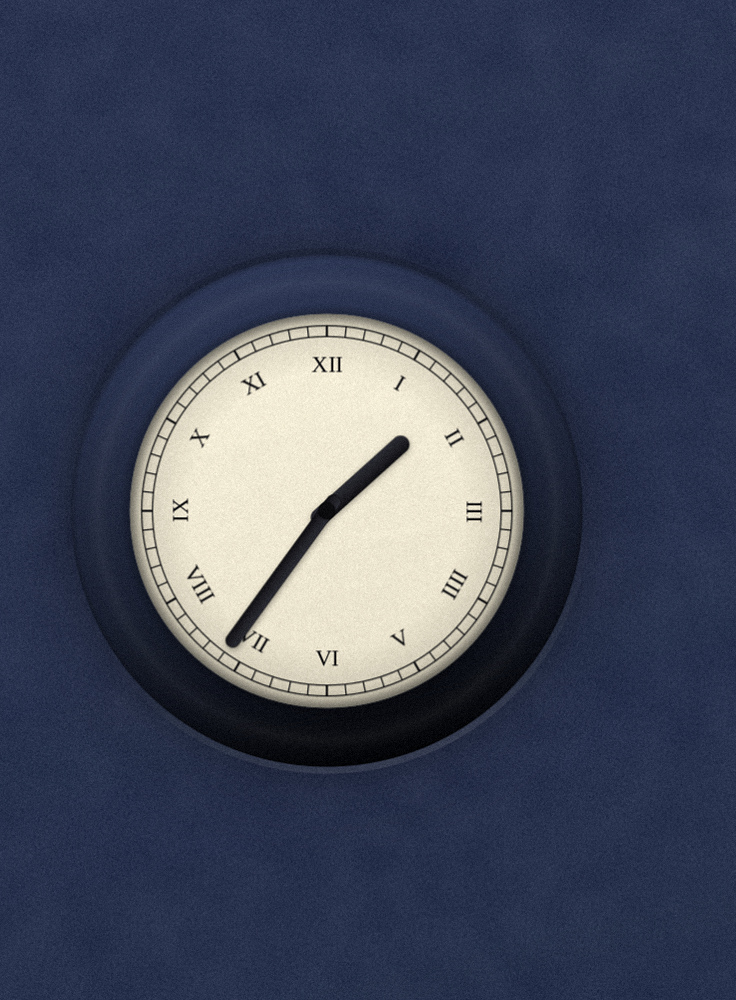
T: 1 h 36 min
